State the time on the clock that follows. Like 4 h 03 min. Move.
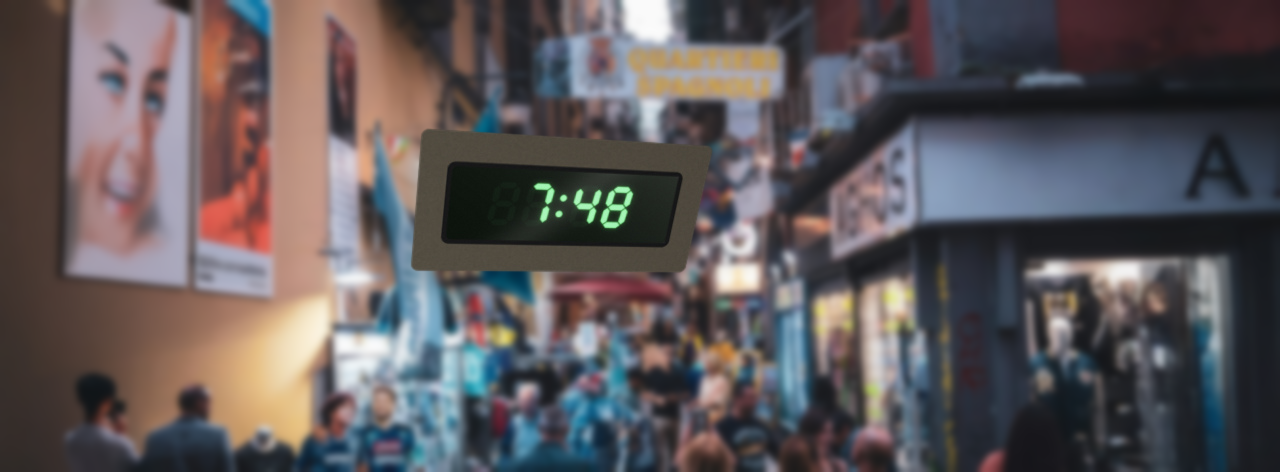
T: 7 h 48 min
